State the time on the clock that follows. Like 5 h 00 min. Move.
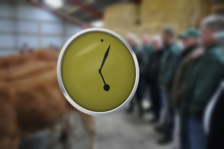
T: 5 h 03 min
